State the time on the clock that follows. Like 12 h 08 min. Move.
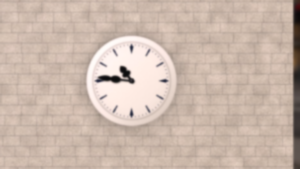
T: 10 h 46 min
